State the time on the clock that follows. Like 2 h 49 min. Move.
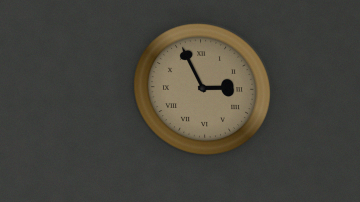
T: 2 h 56 min
